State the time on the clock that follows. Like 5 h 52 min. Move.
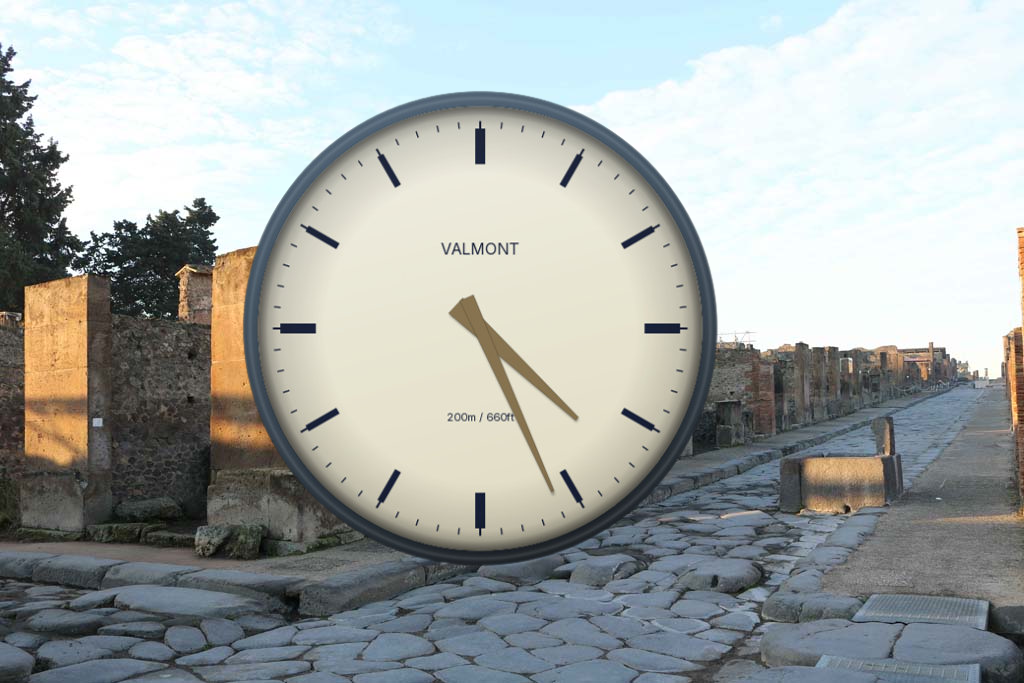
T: 4 h 26 min
